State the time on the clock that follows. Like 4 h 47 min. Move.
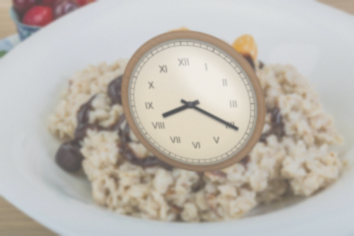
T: 8 h 20 min
